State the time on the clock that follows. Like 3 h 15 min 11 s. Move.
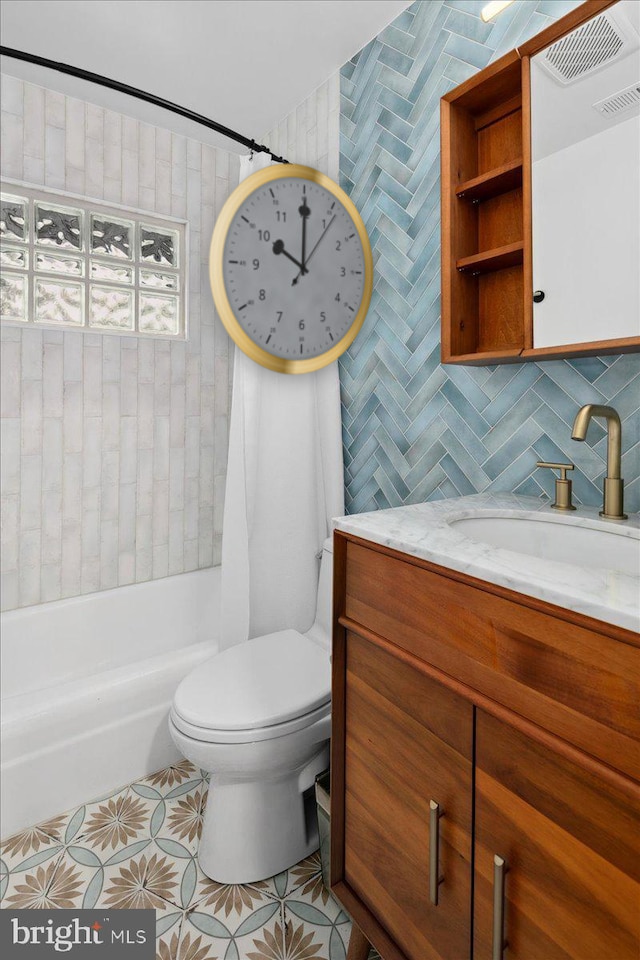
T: 10 h 00 min 06 s
